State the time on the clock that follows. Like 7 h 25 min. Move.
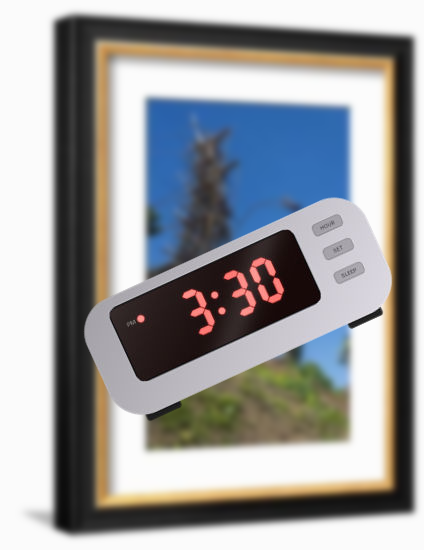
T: 3 h 30 min
